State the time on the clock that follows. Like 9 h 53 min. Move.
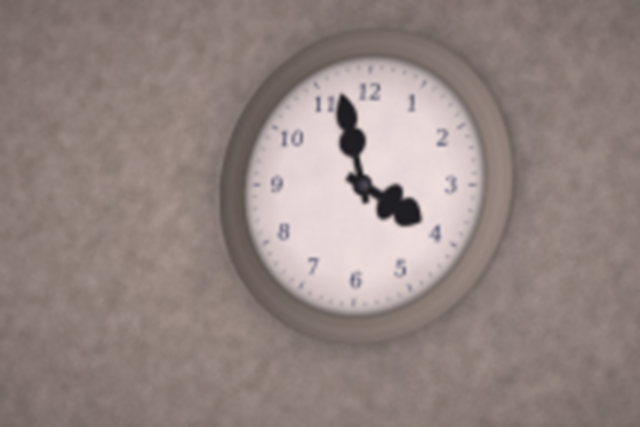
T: 3 h 57 min
